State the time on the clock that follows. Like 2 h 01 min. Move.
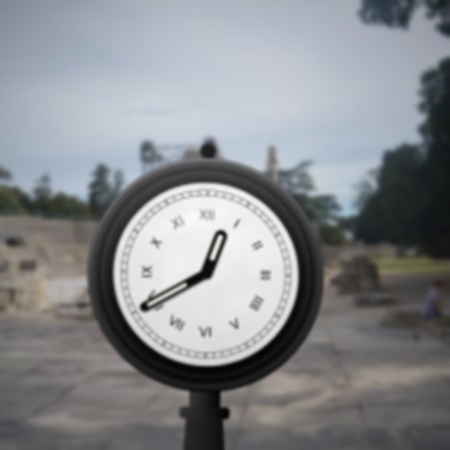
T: 12 h 40 min
